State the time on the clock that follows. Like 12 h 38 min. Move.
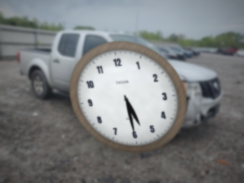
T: 5 h 30 min
